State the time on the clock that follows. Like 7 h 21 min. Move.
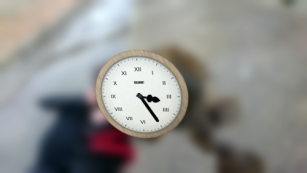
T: 3 h 25 min
